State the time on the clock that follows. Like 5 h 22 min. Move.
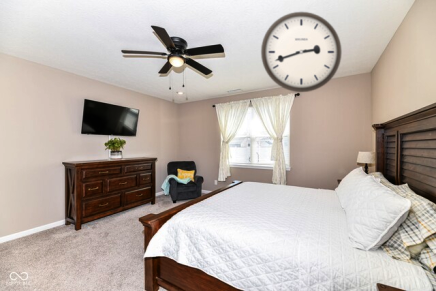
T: 2 h 42 min
